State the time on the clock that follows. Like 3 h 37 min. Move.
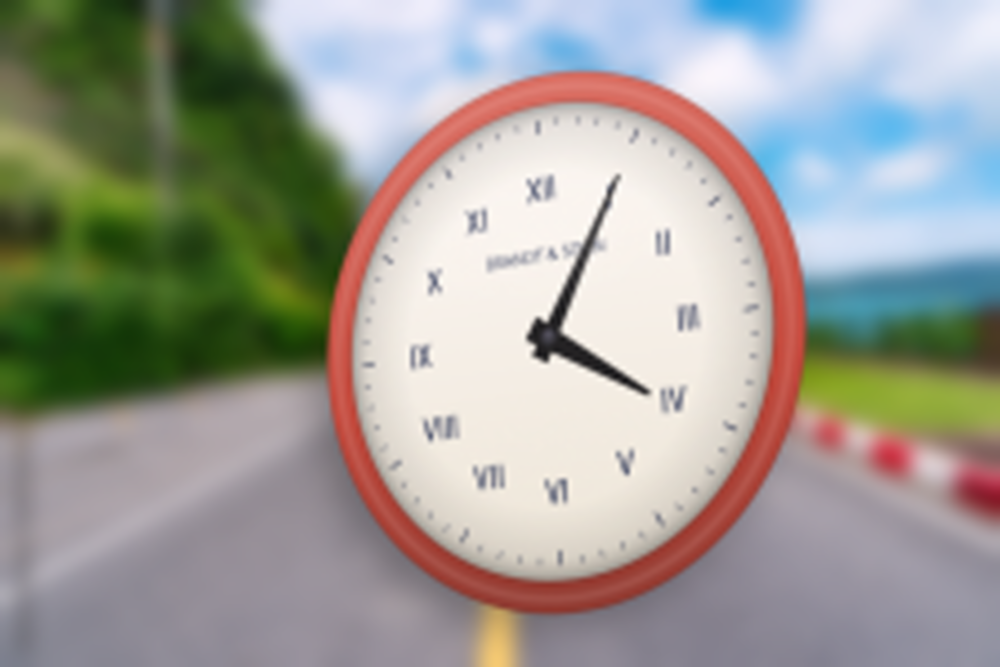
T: 4 h 05 min
